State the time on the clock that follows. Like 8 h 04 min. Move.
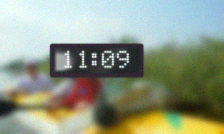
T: 11 h 09 min
